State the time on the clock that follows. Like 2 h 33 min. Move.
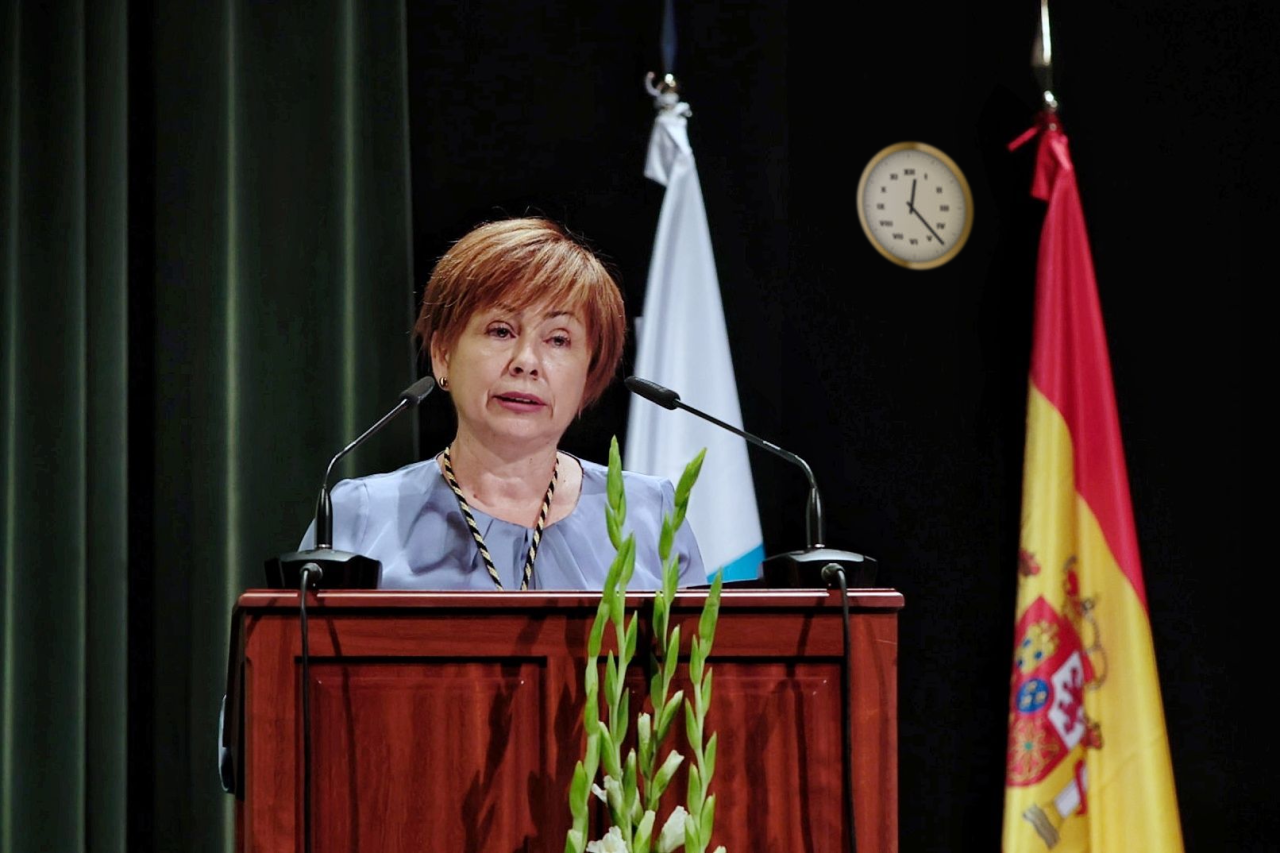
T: 12 h 23 min
